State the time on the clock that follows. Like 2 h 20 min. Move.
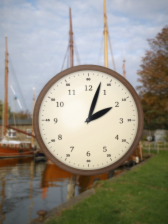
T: 2 h 03 min
